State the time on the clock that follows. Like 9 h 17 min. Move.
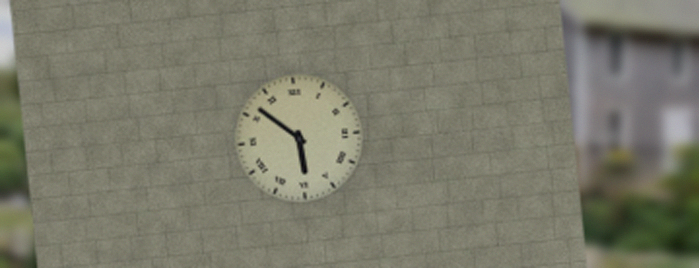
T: 5 h 52 min
